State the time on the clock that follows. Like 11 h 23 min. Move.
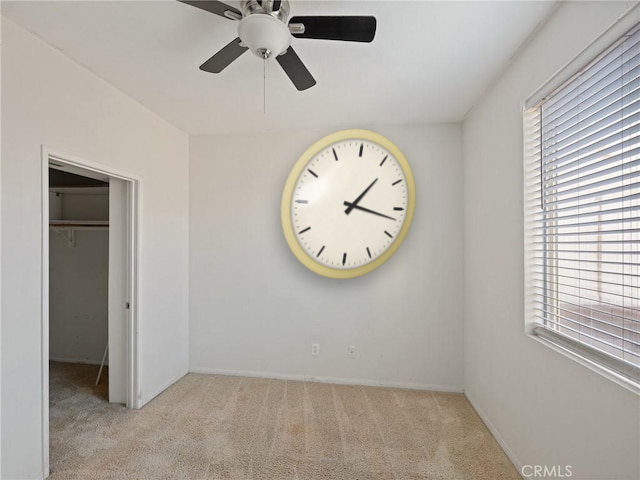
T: 1 h 17 min
